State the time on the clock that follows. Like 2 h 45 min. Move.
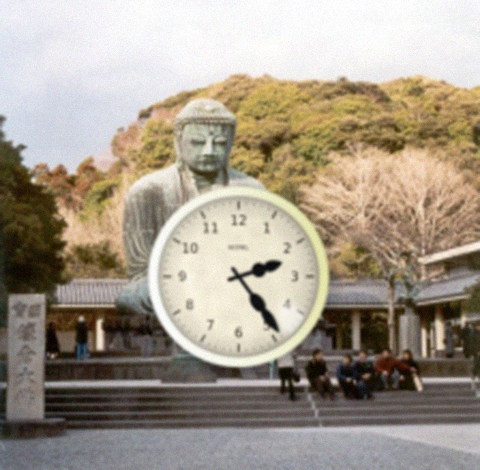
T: 2 h 24 min
